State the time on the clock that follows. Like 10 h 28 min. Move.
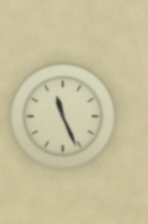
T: 11 h 26 min
